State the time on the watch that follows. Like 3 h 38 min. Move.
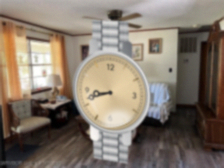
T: 8 h 42 min
